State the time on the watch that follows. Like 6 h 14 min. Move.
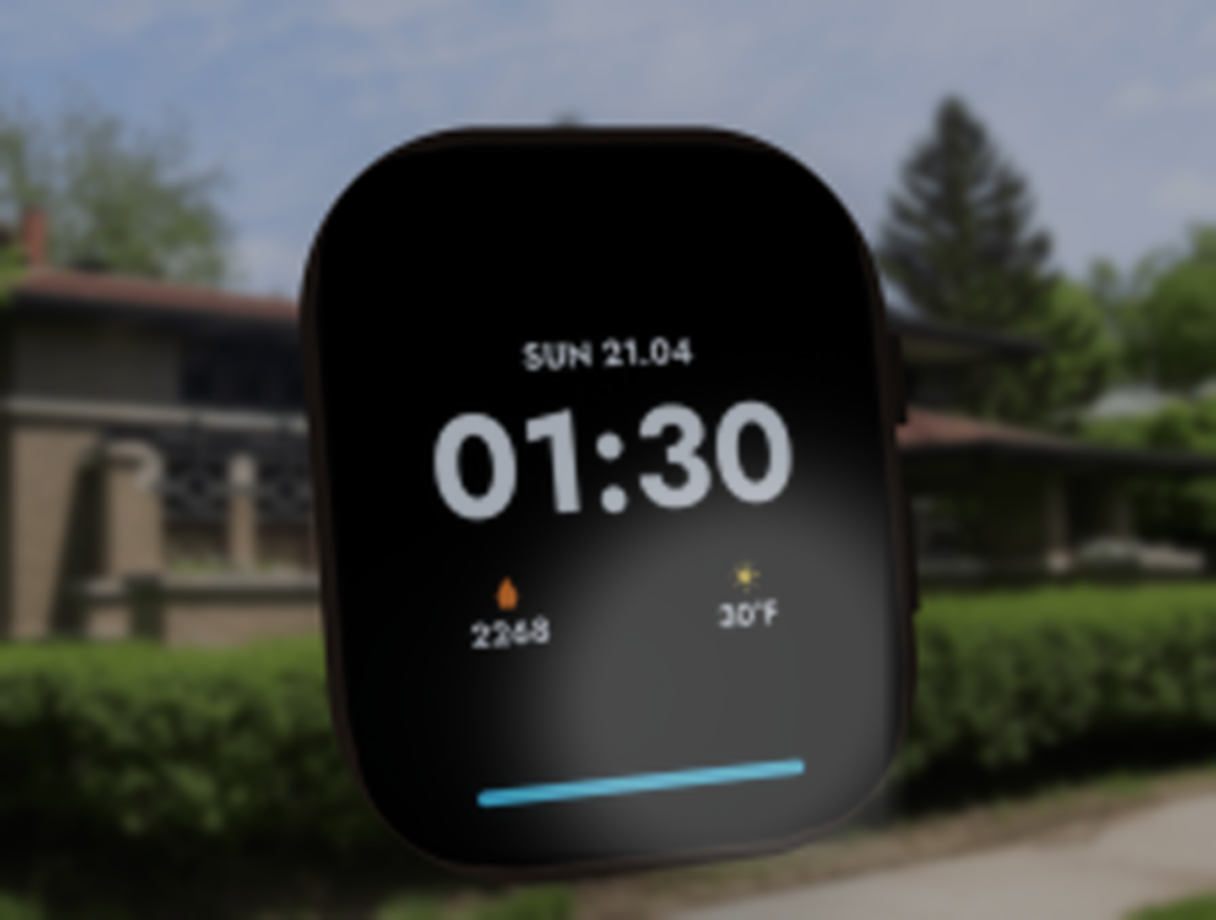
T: 1 h 30 min
